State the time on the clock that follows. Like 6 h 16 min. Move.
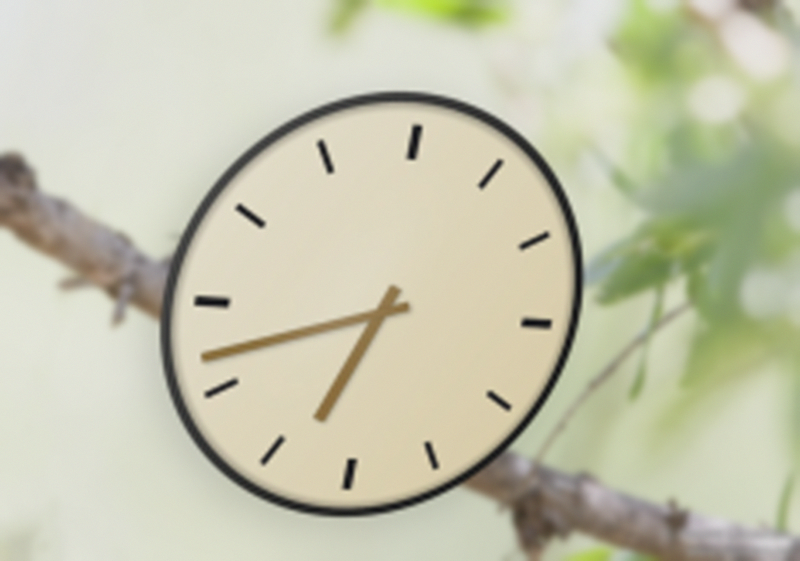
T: 6 h 42 min
